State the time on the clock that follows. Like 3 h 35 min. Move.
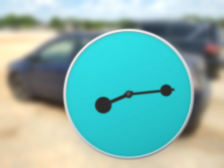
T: 8 h 14 min
